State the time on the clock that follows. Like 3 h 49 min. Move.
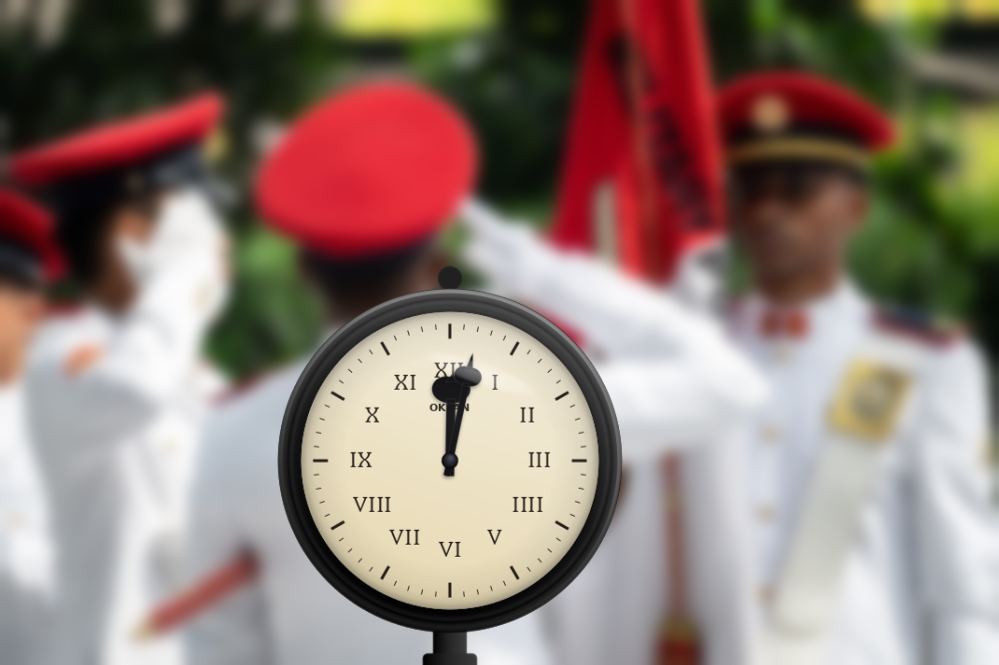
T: 12 h 02 min
